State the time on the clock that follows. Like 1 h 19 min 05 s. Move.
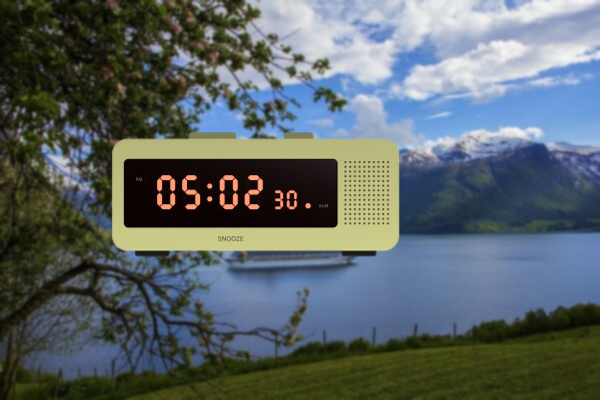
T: 5 h 02 min 30 s
